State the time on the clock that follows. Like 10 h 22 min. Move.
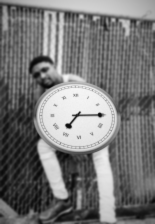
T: 7 h 15 min
